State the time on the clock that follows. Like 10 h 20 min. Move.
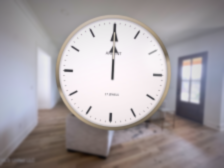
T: 12 h 00 min
